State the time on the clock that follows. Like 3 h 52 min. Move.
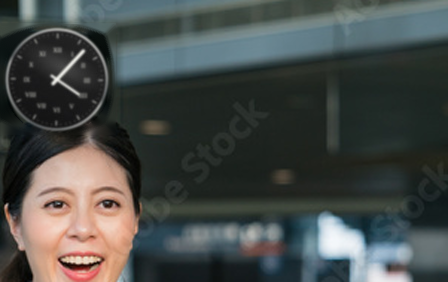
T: 4 h 07 min
